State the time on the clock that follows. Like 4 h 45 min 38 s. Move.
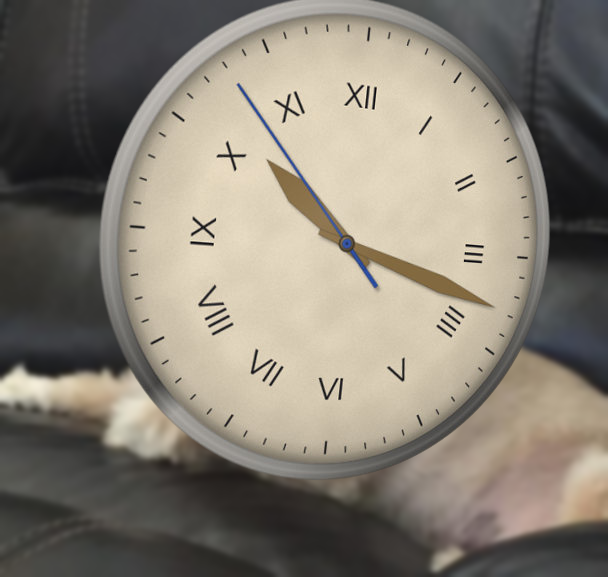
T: 10 h 17 min 53 s
